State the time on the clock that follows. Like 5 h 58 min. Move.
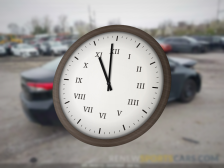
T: 10 h 59 min
